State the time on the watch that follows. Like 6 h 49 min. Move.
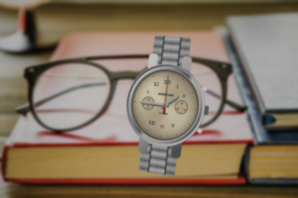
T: 1 h 45 min
